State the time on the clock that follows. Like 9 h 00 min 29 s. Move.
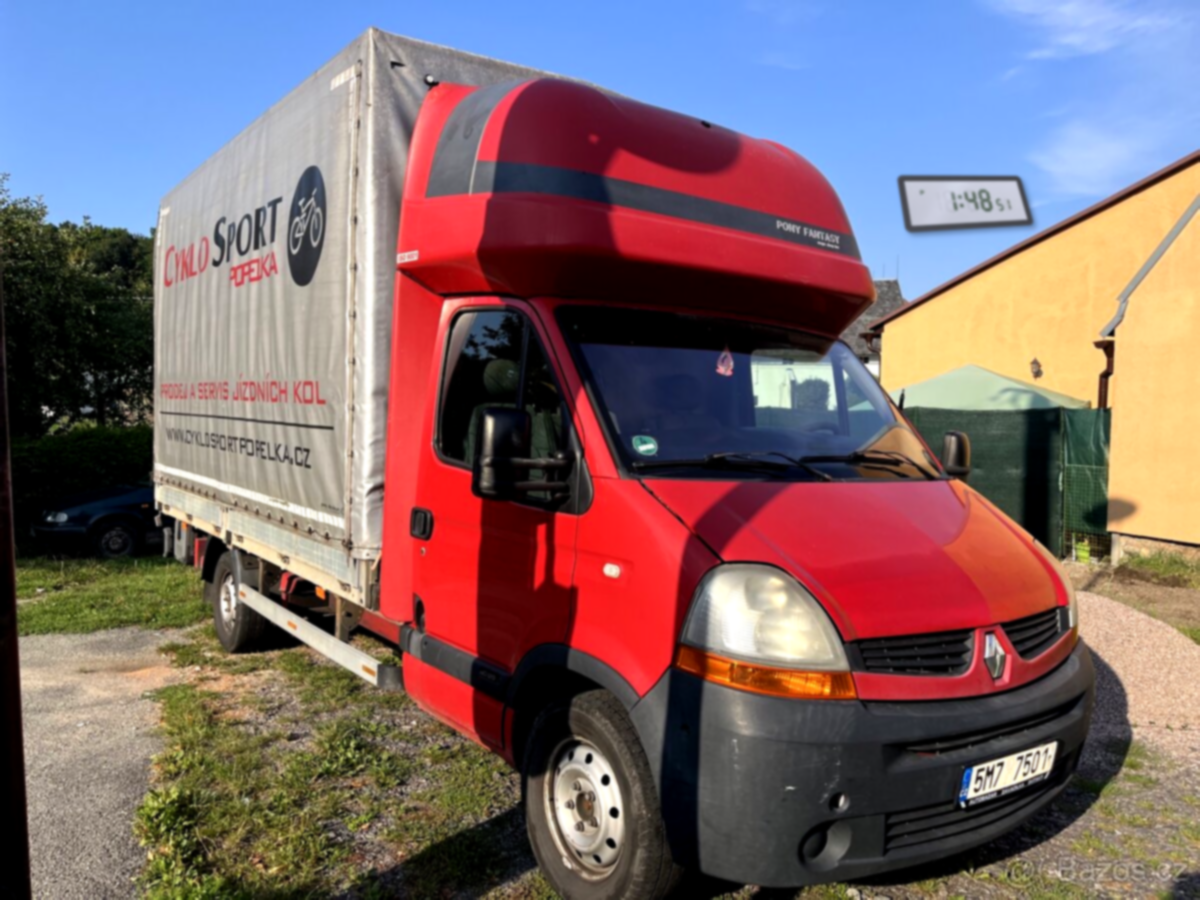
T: 1 h 48 min 51 s
